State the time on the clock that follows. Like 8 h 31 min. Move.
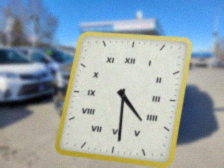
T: 4 h 29 min
